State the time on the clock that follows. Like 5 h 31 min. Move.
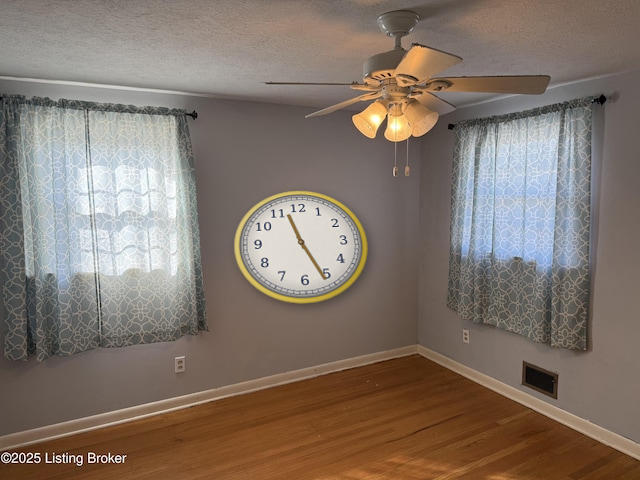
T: 11 h 26 min
